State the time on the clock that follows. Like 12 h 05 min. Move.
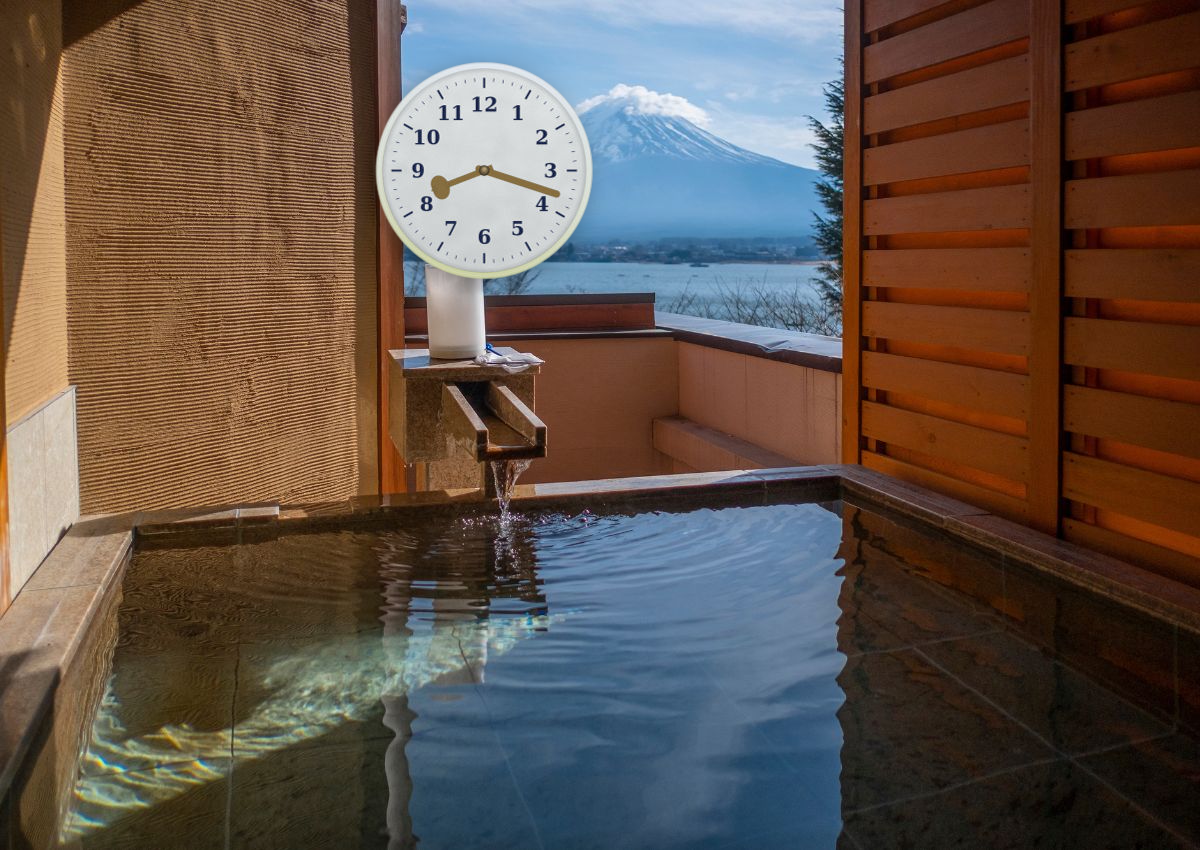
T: 8 h 18 min
